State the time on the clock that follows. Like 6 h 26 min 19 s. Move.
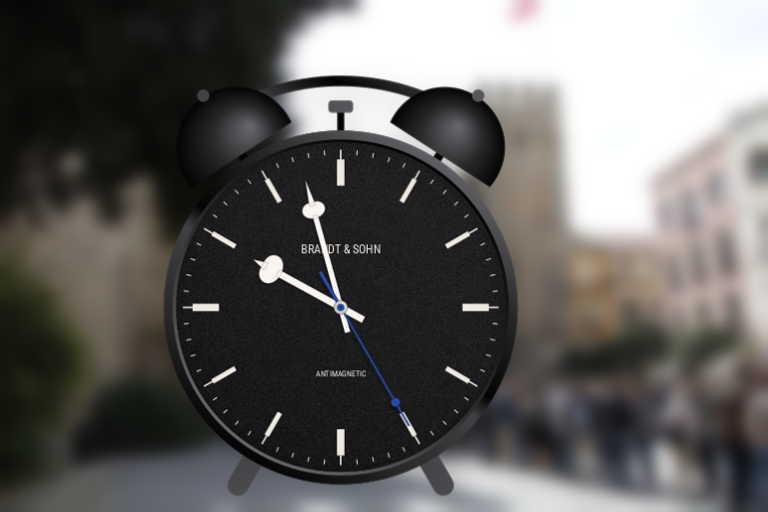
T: 9 h 57 min 25 s
